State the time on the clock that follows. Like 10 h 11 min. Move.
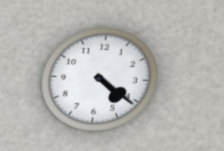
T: 4 h 21 min
